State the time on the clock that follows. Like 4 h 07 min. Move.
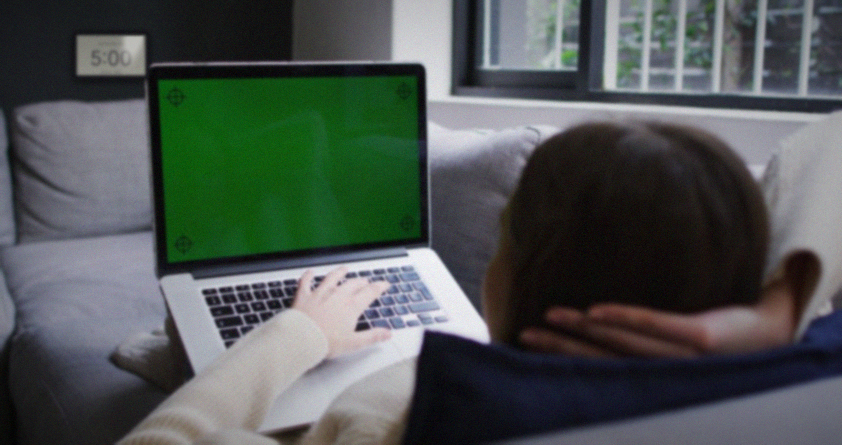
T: 5 h 00 min
